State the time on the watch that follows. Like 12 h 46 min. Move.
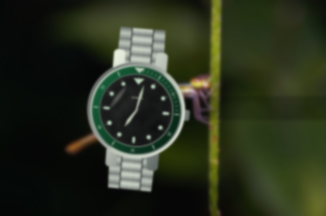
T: 7 h 02 min
